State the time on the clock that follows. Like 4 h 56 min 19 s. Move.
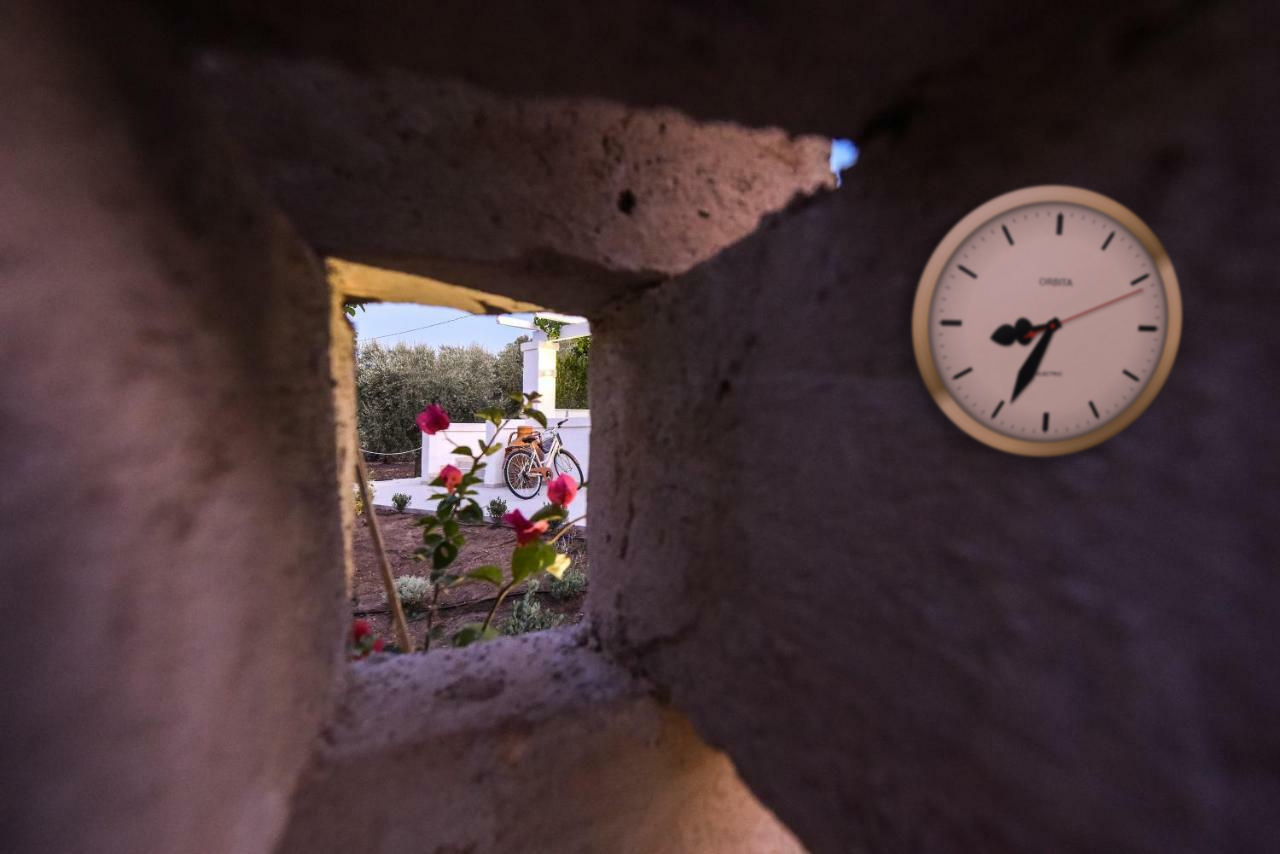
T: 8 h 34 min 11 s
